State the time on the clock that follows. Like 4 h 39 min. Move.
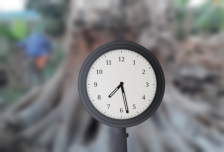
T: 7 h 28 min
